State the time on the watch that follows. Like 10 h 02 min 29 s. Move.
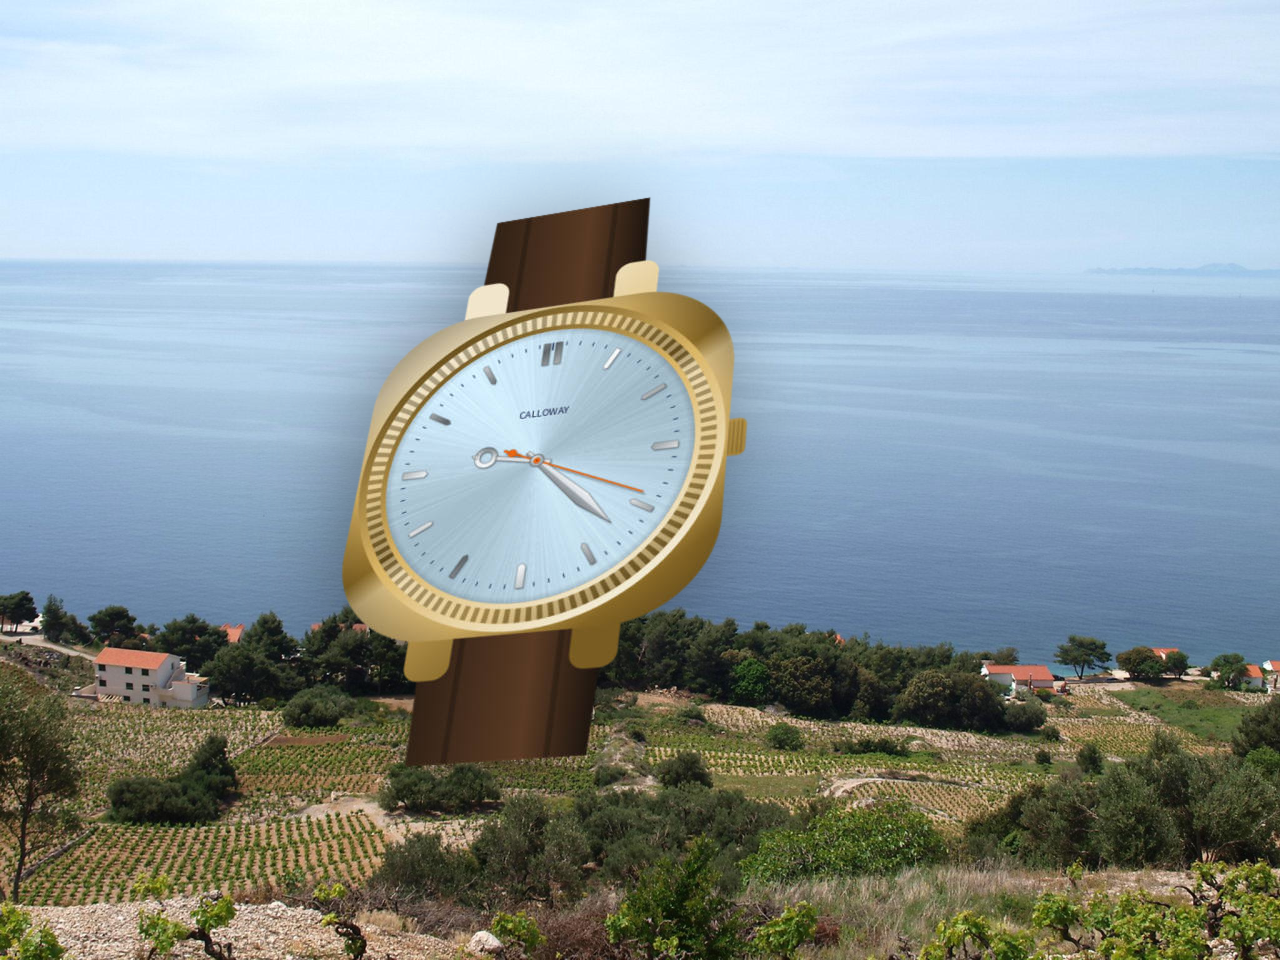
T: 9 h 22 min 19 s
